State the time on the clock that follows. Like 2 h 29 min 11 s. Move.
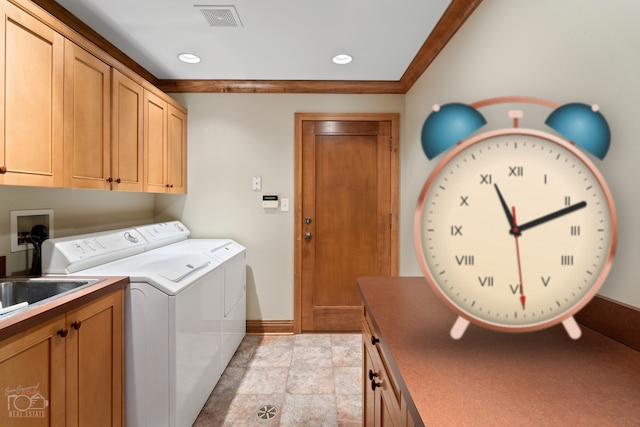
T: 11 h 11 min 29 s
